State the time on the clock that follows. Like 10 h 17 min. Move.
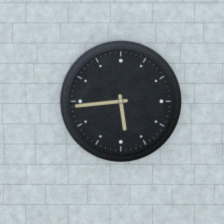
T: 5 h 44 min
